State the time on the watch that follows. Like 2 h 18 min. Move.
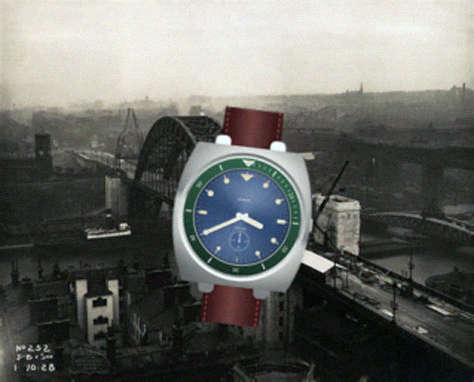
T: 3 h 40 min
